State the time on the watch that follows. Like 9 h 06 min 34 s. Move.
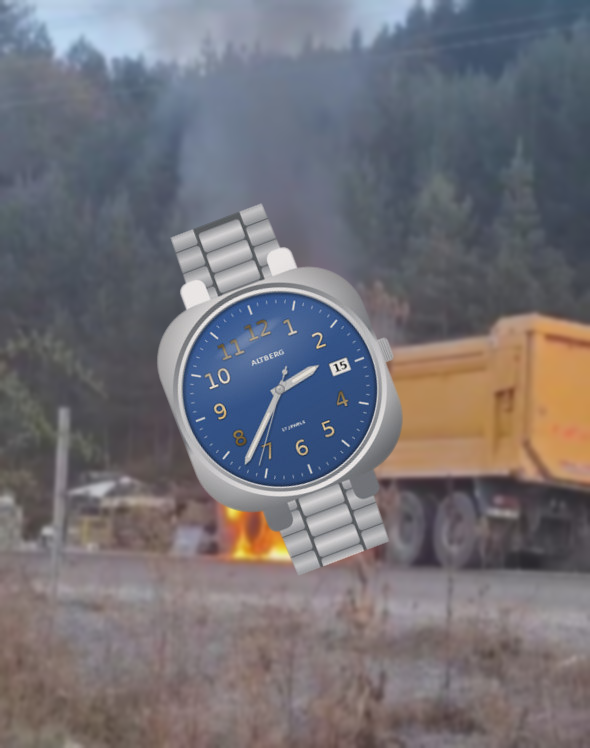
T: 2 h 37 min 36 s
